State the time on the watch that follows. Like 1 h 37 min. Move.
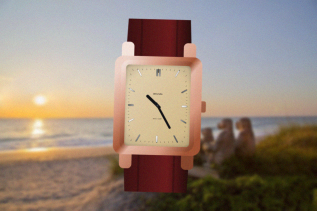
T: 10 h 25 min
